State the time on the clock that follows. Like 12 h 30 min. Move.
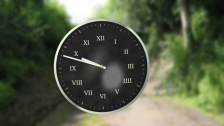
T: 9 h 48 min
